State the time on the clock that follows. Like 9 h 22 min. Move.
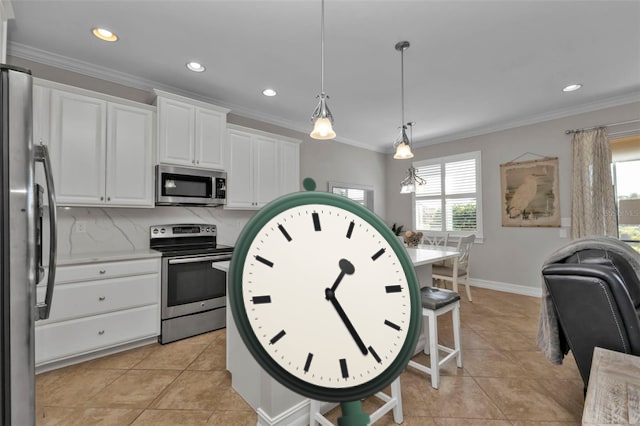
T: 1 h 26 min
